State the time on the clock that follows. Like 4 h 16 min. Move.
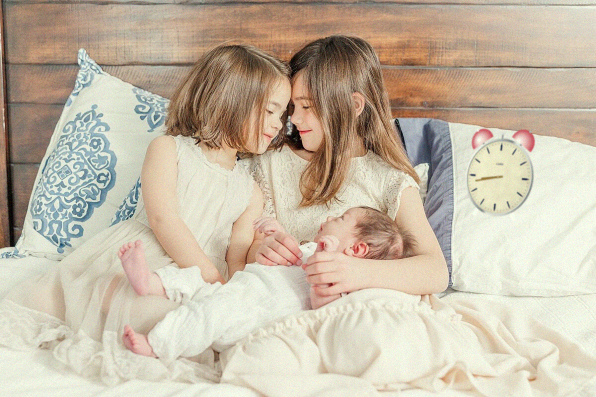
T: 8 h 43 min
